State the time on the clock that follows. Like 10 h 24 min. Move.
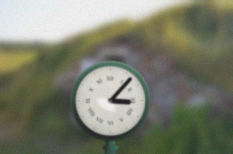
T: 3 h 07 min
